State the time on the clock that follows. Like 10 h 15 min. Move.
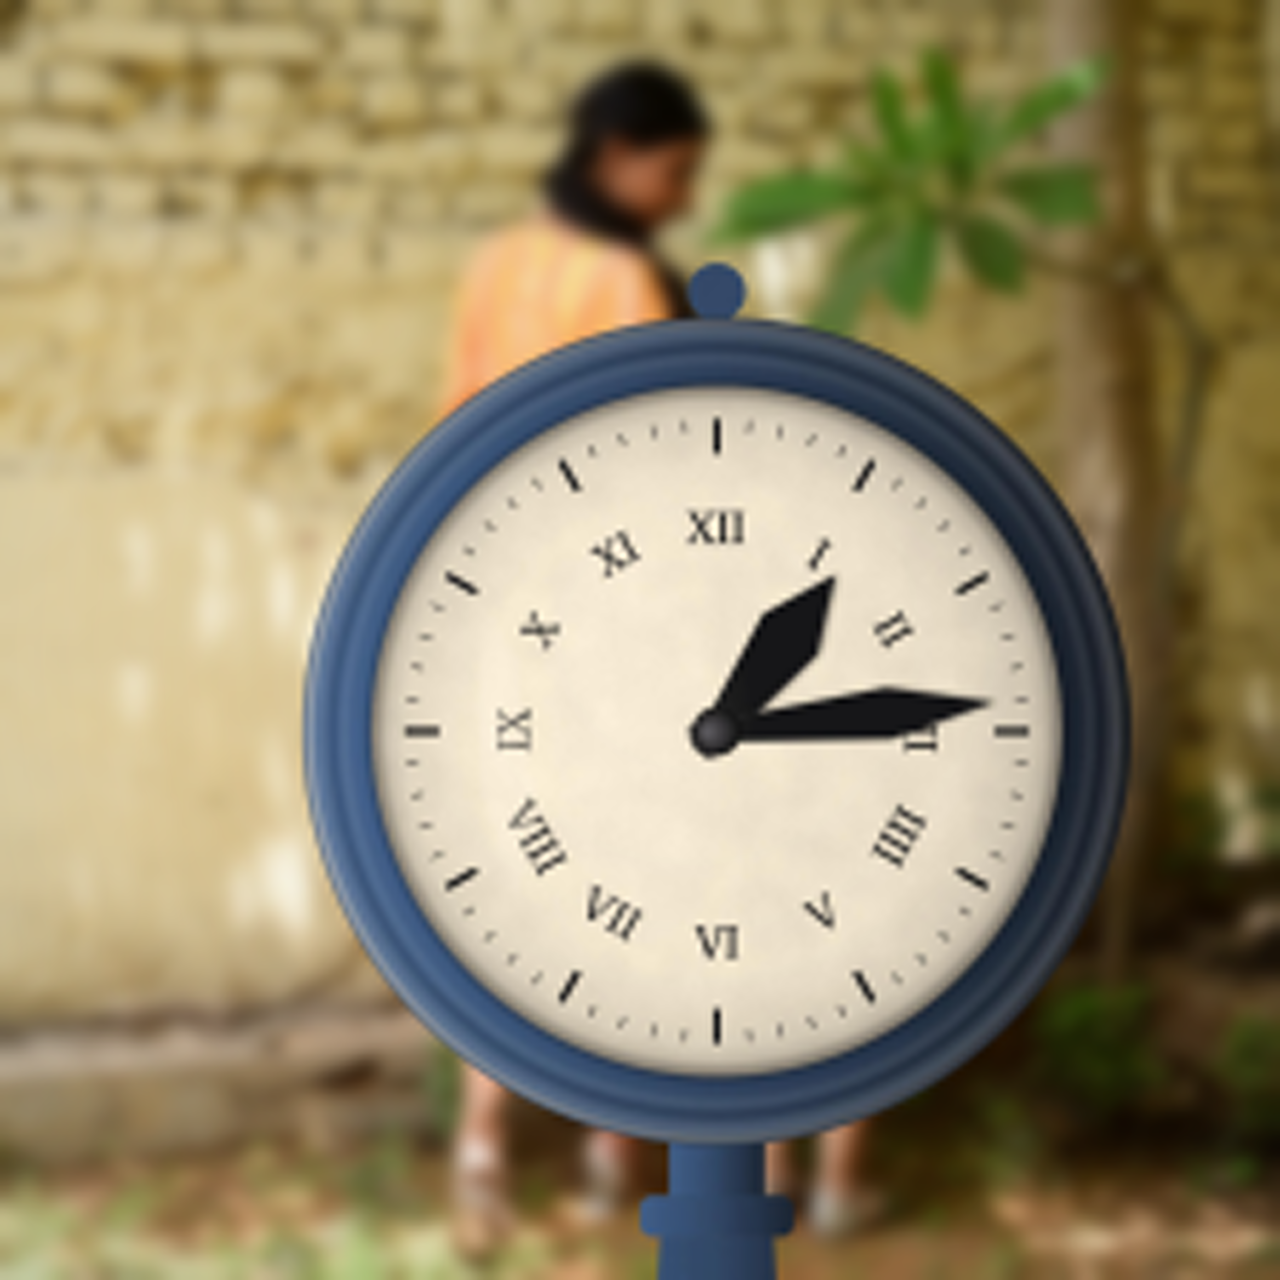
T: 1 h 14 min
